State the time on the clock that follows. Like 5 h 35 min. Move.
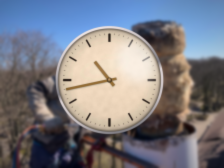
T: 10 h 43 min
